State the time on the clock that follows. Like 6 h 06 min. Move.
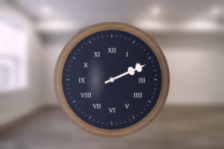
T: 2 h 11 min
